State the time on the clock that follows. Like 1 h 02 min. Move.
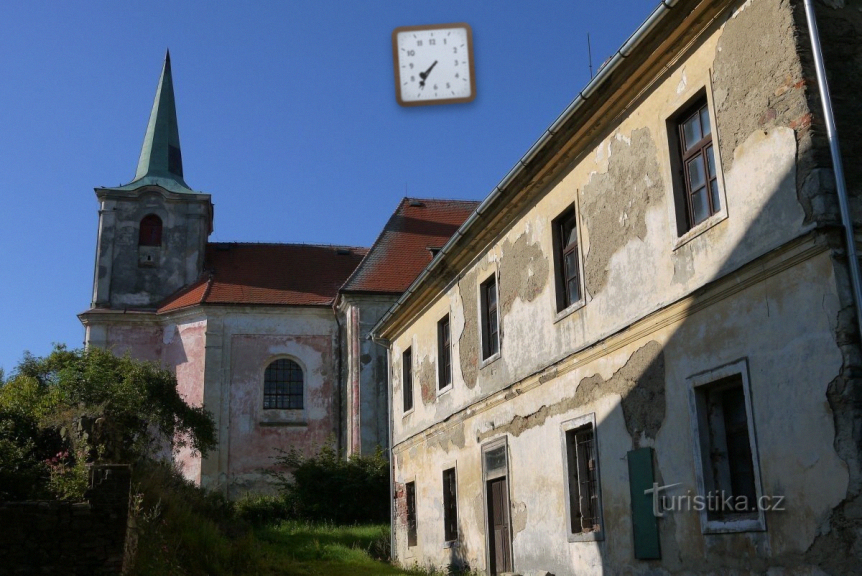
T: 7 h 36 min
